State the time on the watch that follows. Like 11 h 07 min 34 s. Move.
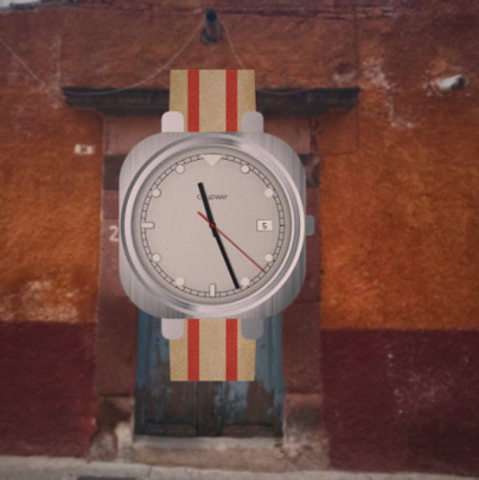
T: 11 h 26 min 22 s
